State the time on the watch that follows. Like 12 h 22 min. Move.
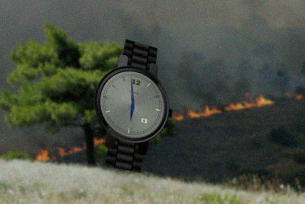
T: 5 h 58 min
